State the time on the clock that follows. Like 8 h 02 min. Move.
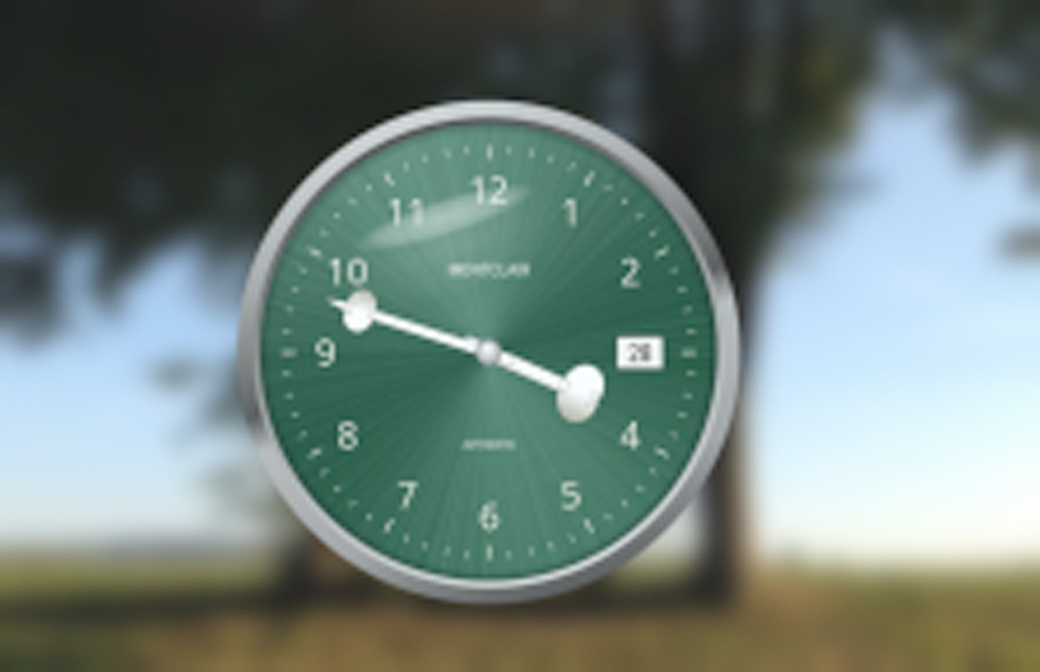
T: 3 h 48 min
